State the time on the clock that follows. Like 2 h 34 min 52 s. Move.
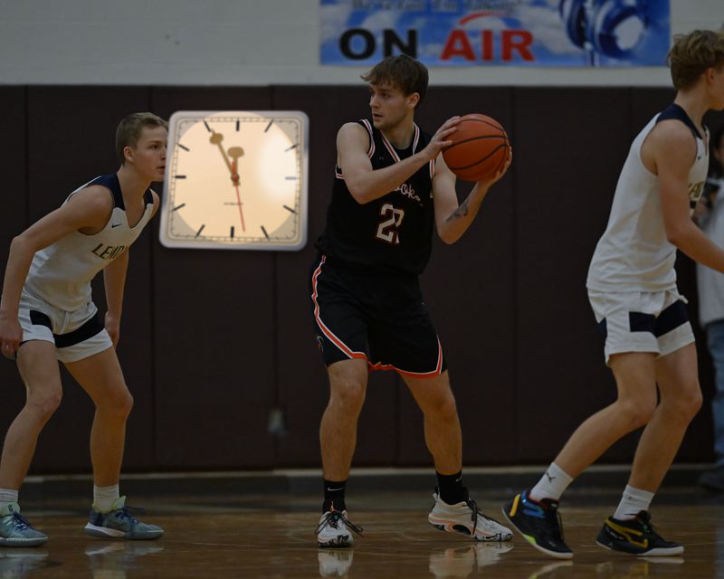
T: 11 h 55 min 28 s
